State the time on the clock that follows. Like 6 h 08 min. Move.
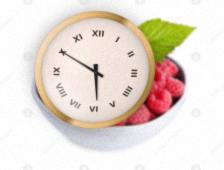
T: 5 h 50 min
